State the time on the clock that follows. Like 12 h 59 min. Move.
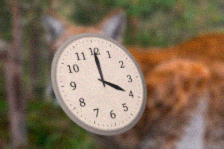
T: 4 h 00 min
